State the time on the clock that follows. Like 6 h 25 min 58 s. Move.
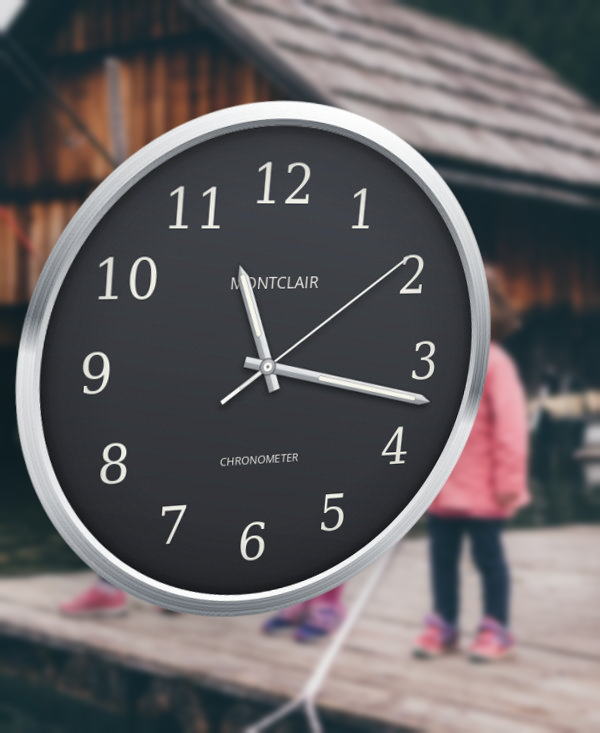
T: 11 h 17 min 09 s
